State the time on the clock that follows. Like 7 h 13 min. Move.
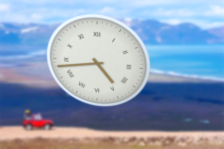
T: 4 h 43 min
